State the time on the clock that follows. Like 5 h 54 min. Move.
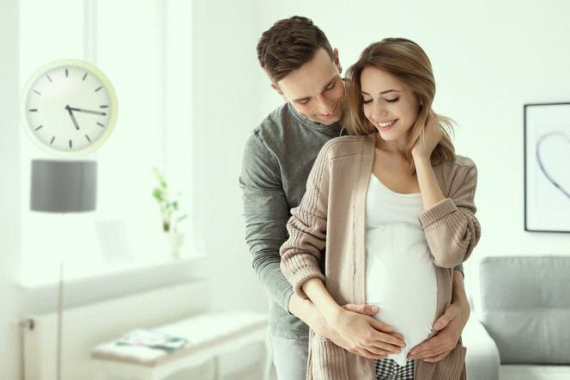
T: 5 h 17 min
